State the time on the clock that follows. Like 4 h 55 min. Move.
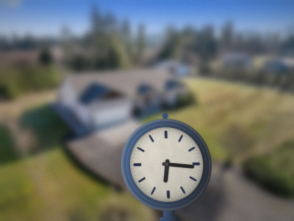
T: 6 h 16 min
